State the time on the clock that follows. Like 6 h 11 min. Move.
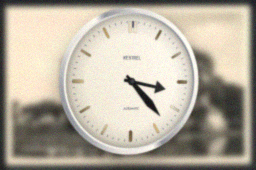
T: 3 h 23 min
